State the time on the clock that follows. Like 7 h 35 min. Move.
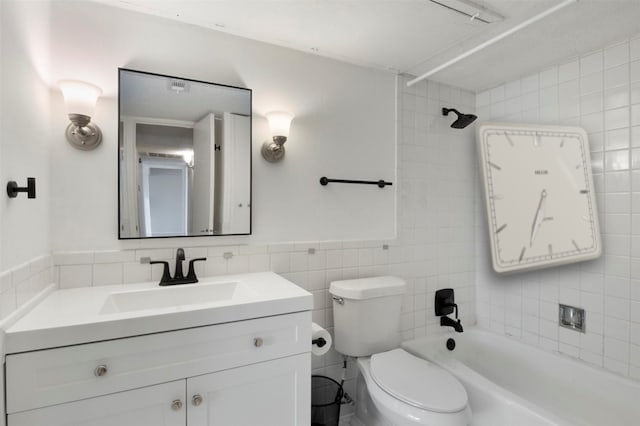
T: 6 h 34 min
